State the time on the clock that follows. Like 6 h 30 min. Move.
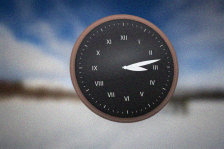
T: 3 h 13 min
